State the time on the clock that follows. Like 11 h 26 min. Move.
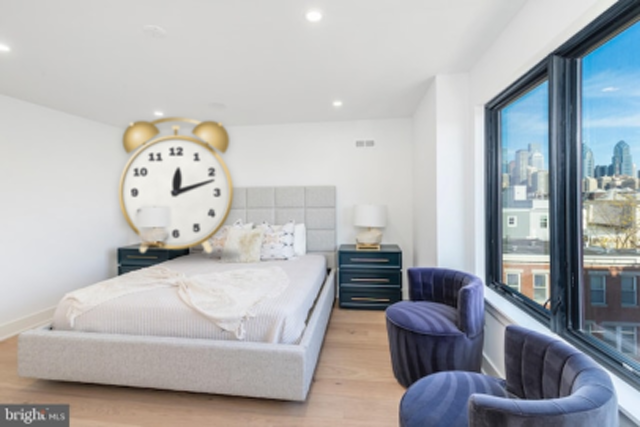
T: 12 h 12 min
